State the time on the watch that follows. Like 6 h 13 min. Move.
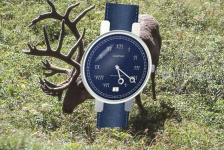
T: 5 h 21 min
